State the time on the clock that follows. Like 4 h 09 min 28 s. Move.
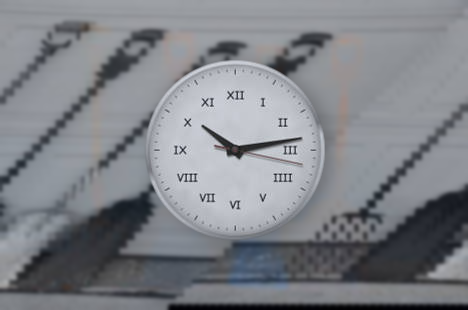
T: 10 h 13 min 17 s
